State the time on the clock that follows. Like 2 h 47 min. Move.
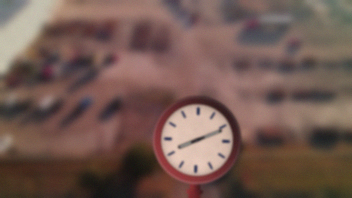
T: 8 h 11 min
